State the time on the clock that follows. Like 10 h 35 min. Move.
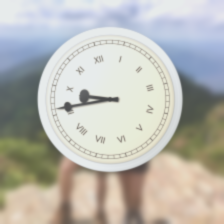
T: 9 h 46 min
